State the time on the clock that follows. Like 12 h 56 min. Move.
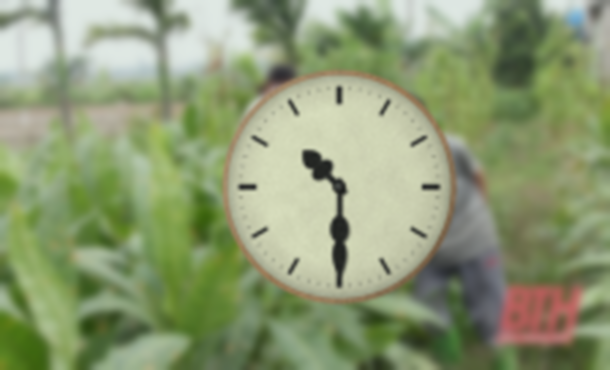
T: 10 h 30 min
